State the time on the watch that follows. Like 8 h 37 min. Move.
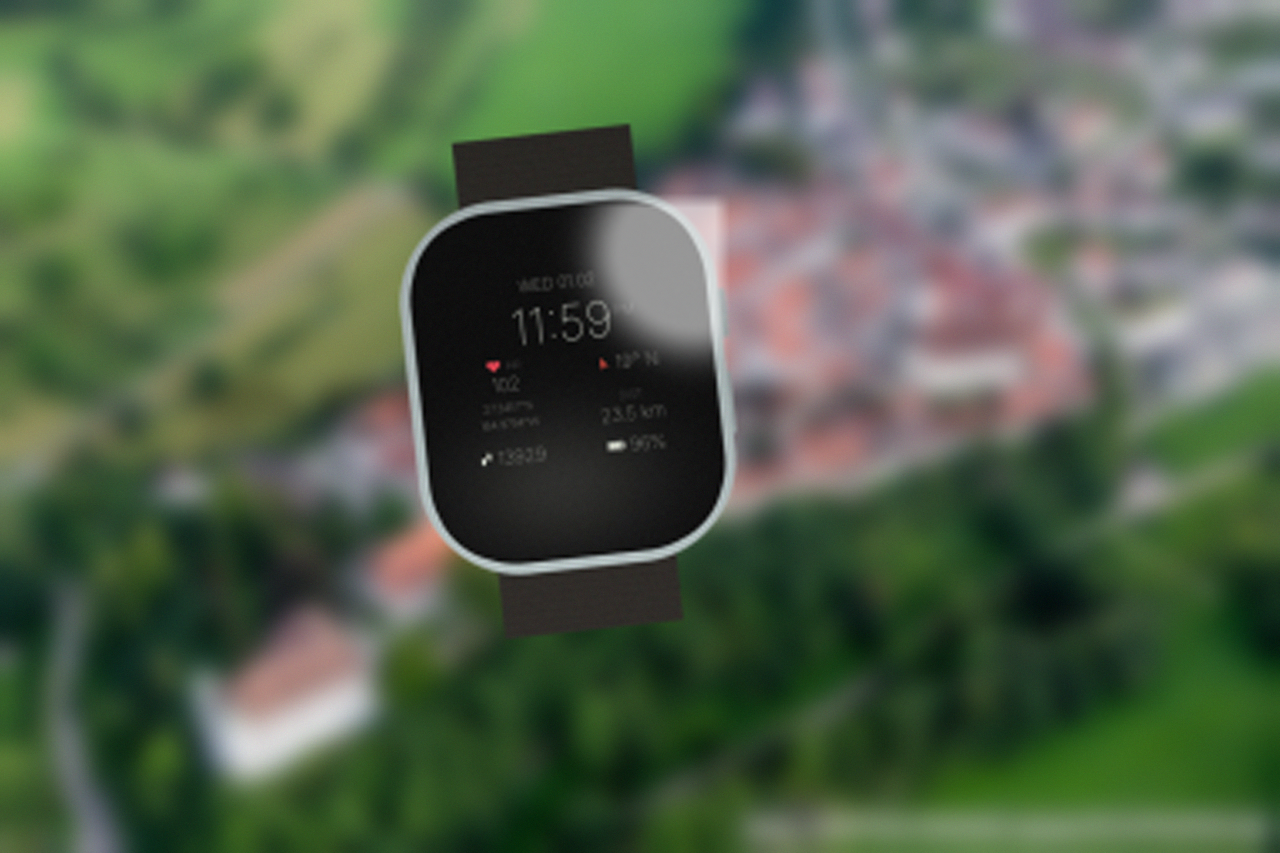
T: 11 h 59 min
